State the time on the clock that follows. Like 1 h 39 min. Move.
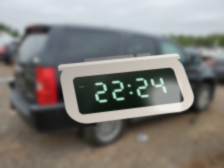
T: 22 h 24 min
